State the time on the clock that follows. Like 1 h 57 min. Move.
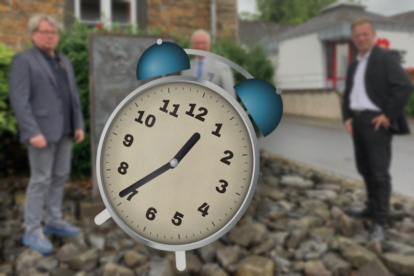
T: 12 h 36 min
